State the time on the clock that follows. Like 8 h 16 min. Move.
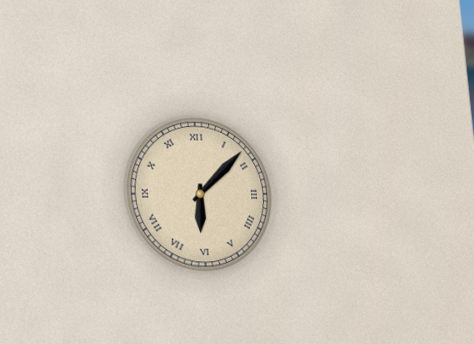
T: 6 h 08 min
